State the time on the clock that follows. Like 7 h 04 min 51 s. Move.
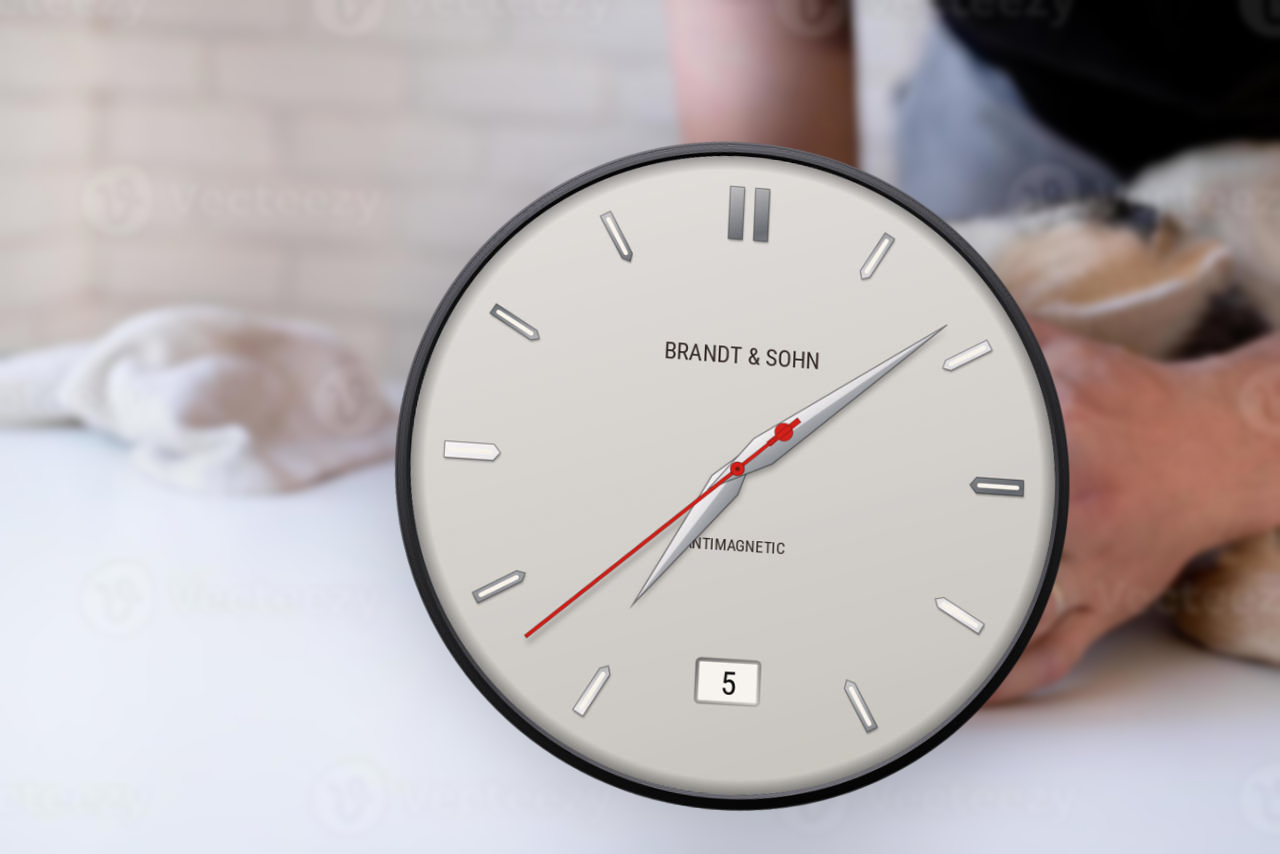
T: 7 h 08 min 38 s
